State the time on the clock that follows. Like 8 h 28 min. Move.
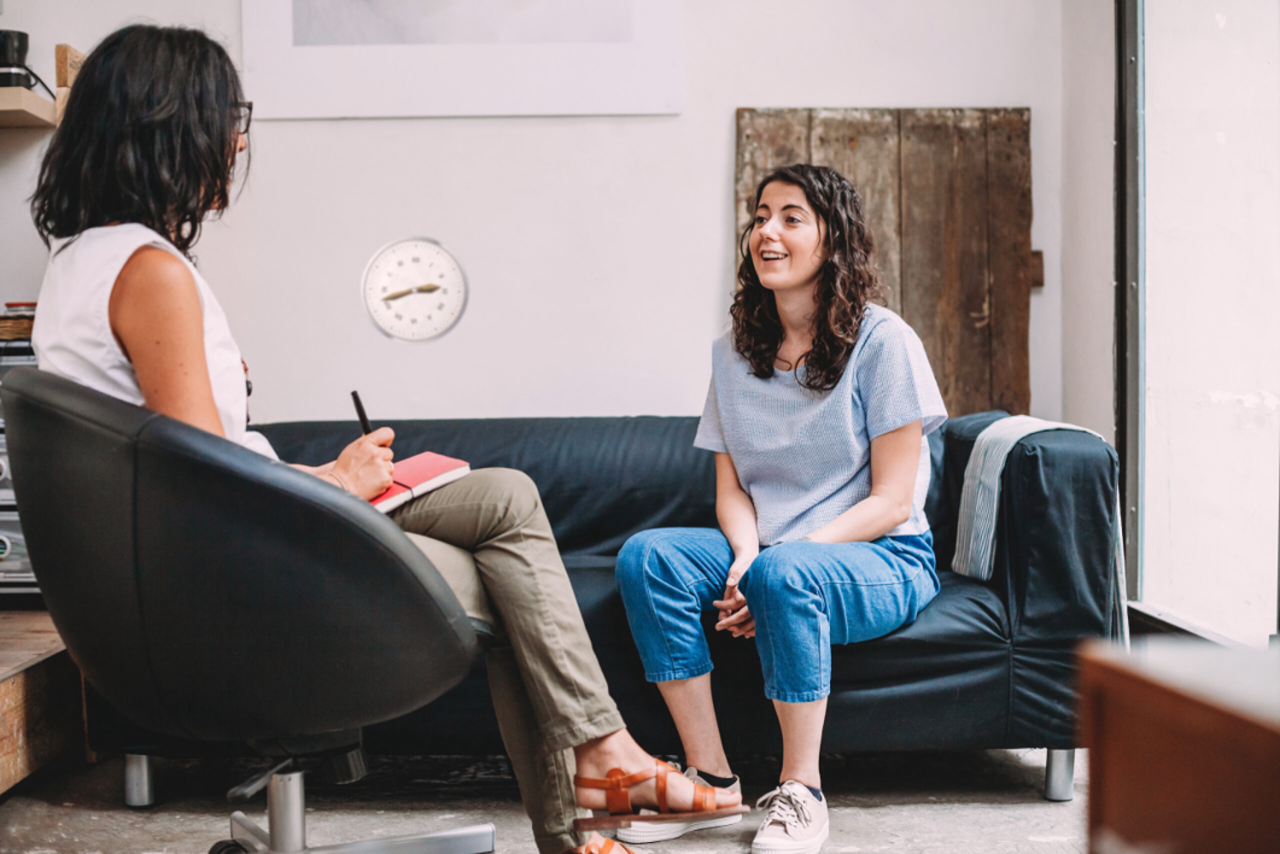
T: 2 h 42 min
